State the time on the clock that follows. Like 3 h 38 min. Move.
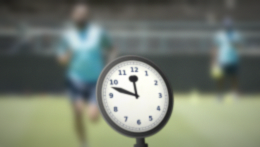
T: 11 h 48 min
